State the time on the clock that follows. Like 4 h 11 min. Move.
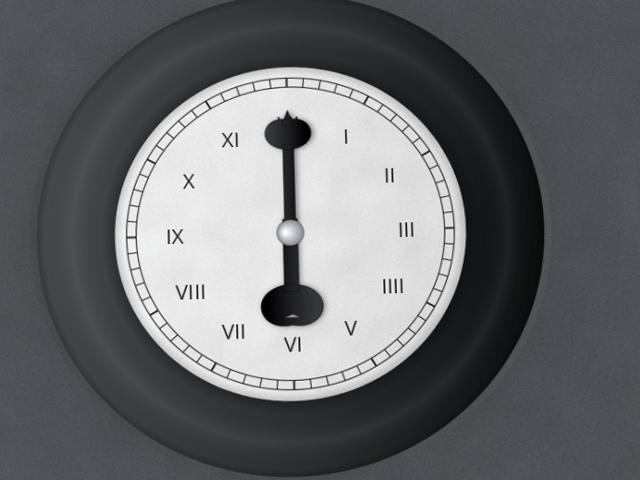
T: 6 h 00 min
